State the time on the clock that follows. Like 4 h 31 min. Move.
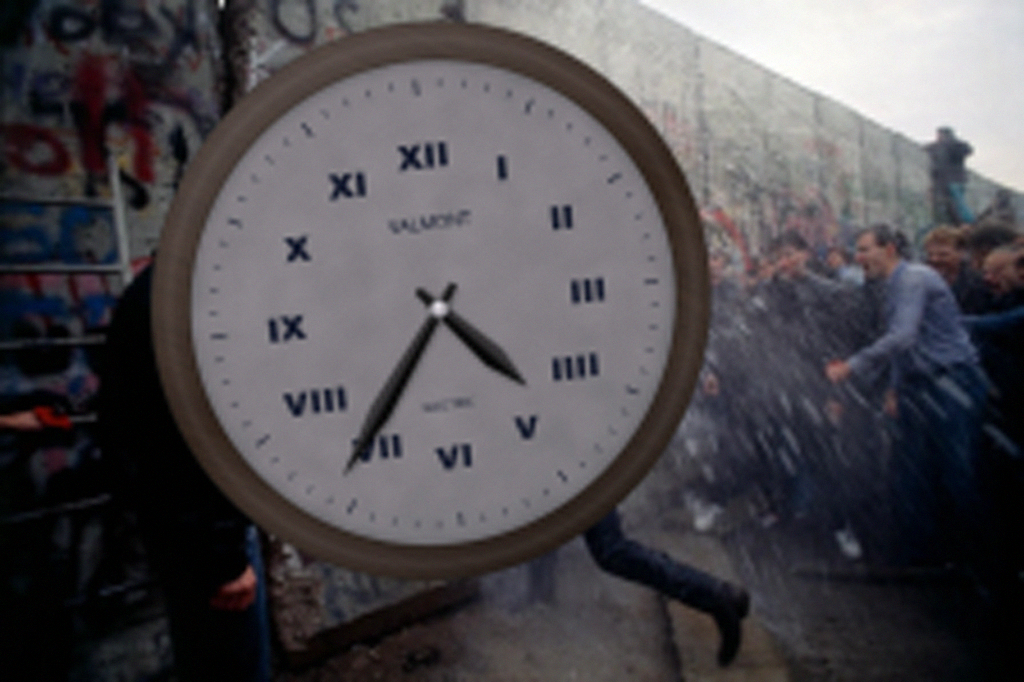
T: 4 h 36 min
